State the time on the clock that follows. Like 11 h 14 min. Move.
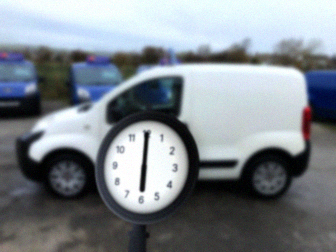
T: 6 h 00 min
